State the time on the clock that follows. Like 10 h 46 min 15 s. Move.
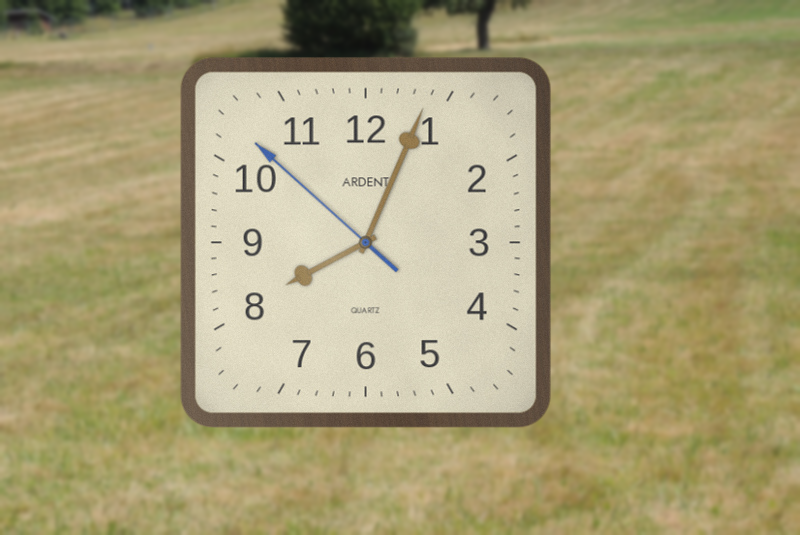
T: 8 h 03 min 52 s
